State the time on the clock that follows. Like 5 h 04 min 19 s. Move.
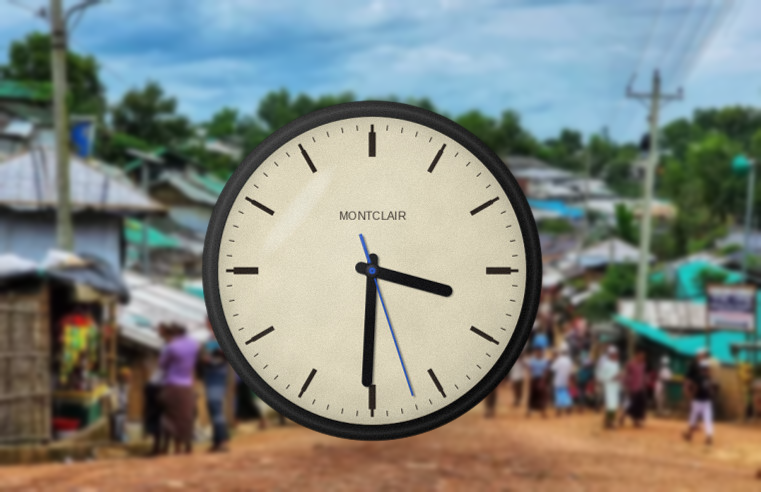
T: 3 h 30 min 27 s
